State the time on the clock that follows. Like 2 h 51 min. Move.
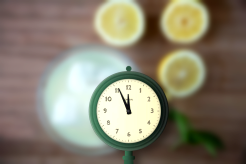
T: 11 h 56 min
